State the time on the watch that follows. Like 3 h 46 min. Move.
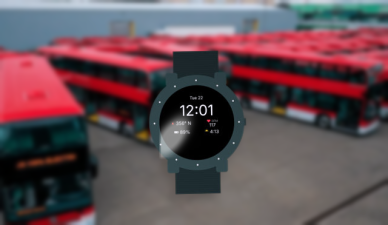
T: 12 h 01 min
